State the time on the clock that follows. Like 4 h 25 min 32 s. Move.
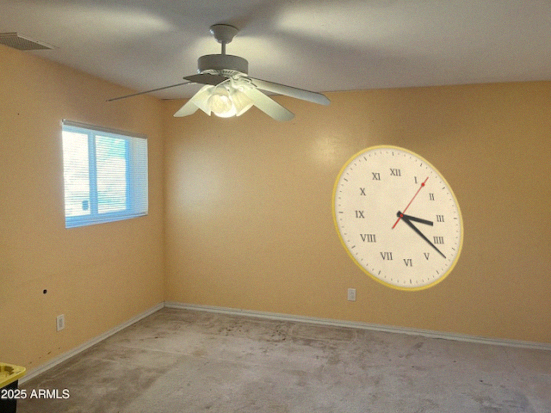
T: 3 h 22 min 07 s
